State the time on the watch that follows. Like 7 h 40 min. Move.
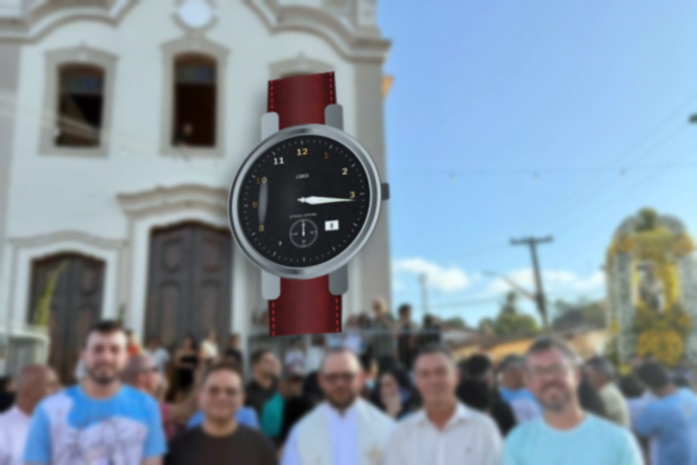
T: 3 h 16 min
